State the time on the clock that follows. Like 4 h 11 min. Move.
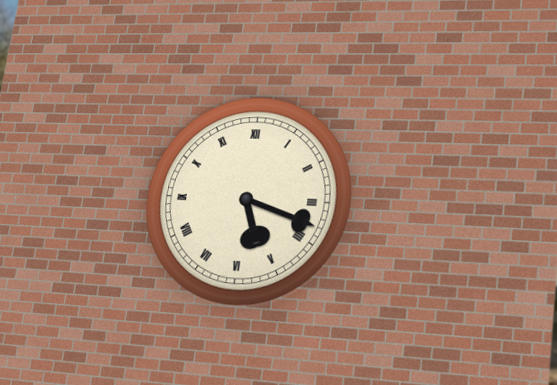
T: 5 h 18 min
